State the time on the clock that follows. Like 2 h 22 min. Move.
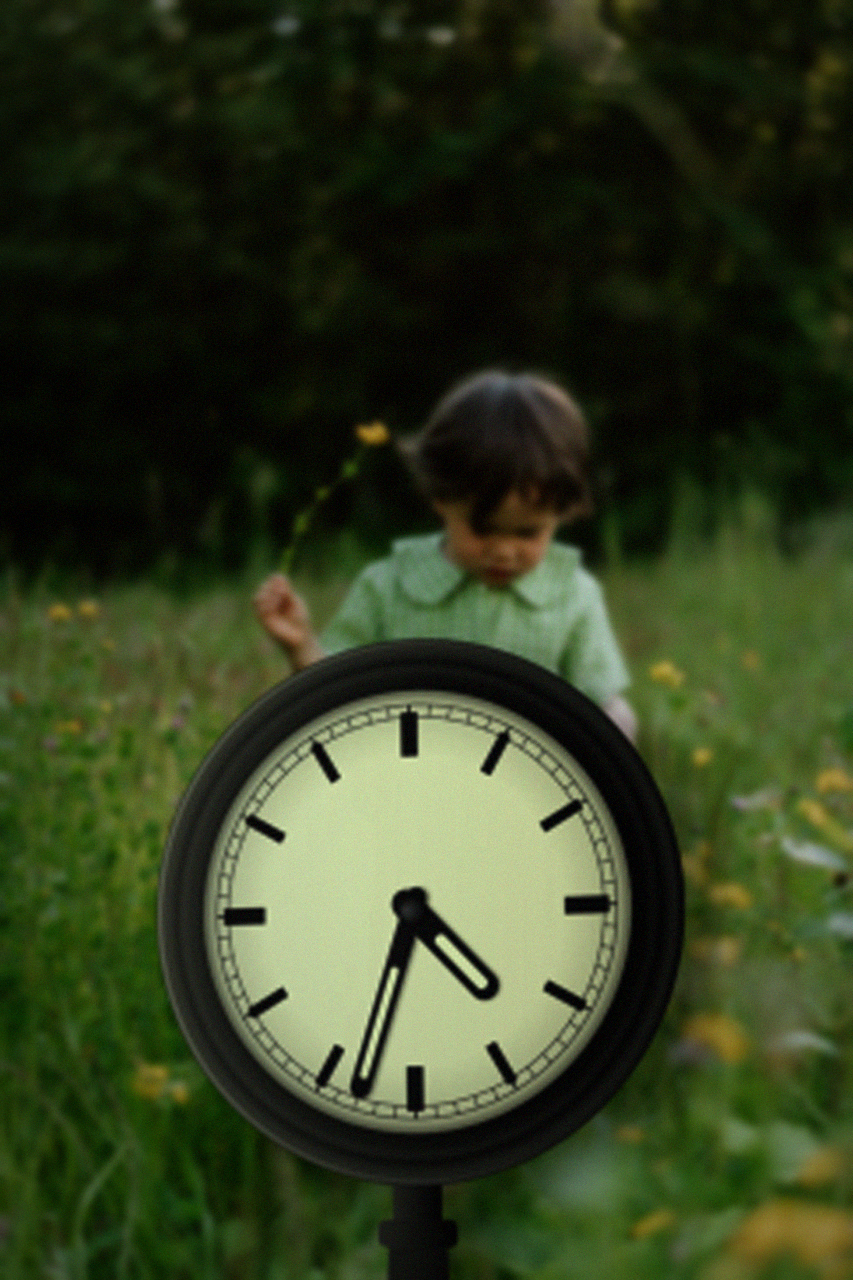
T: 4 h 33 min
